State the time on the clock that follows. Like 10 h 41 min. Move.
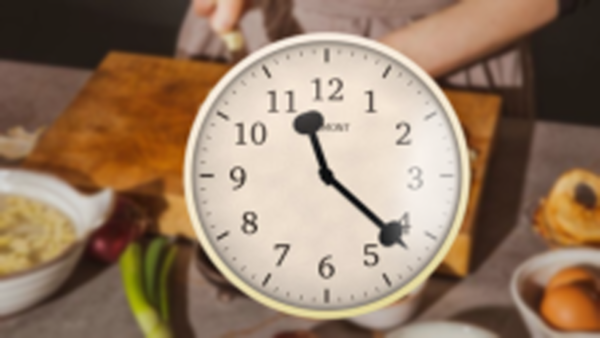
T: 11 h 22 min
